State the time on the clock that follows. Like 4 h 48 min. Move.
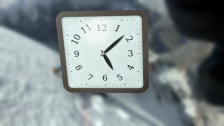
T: 5 h 08 min
